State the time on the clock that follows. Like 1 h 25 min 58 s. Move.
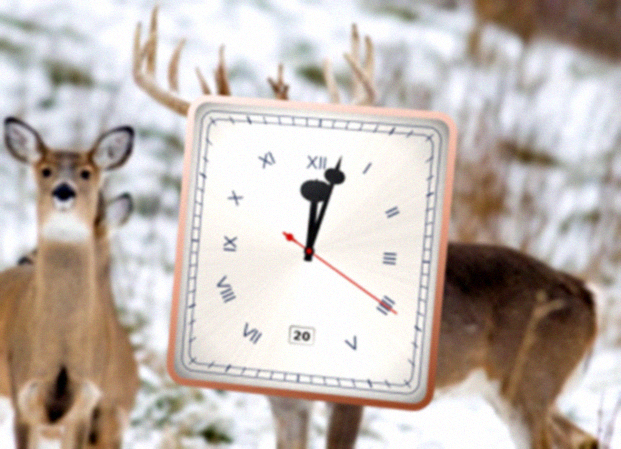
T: 12 h 02 min 20 s
